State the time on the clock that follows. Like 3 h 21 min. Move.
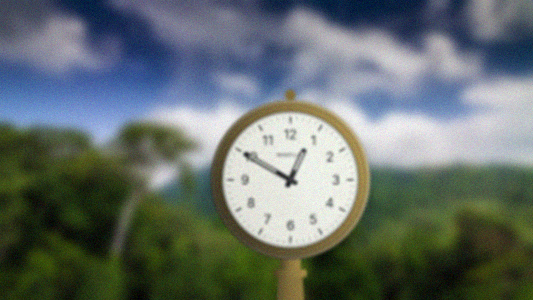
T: 12 h 50 min
